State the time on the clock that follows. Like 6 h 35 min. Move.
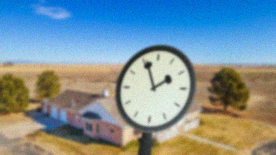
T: 1 h 56 min
